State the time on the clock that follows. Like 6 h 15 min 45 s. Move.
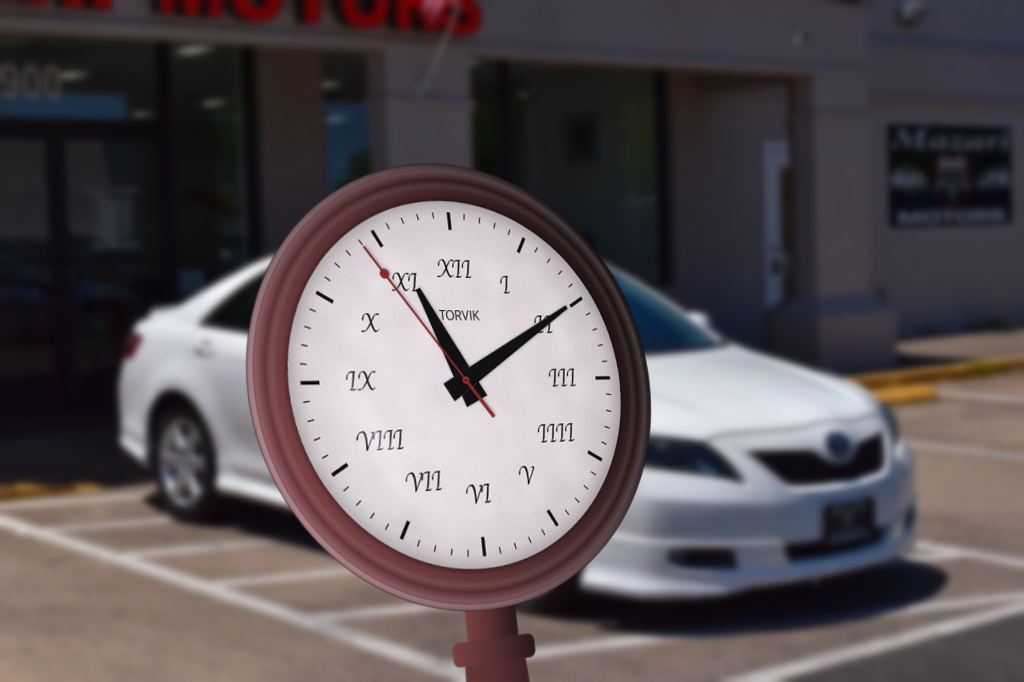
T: 11 h 09 min 54 s
